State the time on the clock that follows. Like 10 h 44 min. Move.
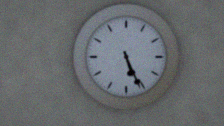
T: 5 h 26 min
